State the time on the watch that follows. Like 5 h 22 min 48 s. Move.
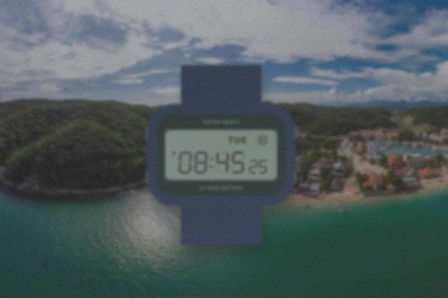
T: 8 h 45 min 25 s
